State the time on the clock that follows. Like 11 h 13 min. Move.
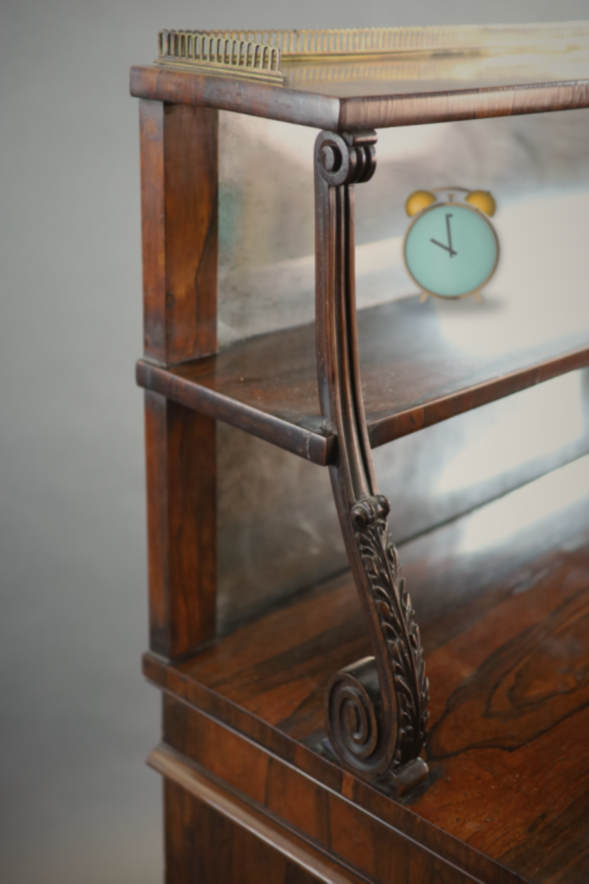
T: 9 h 59 min
